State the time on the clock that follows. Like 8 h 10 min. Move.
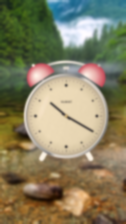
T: 10 h 20 min
